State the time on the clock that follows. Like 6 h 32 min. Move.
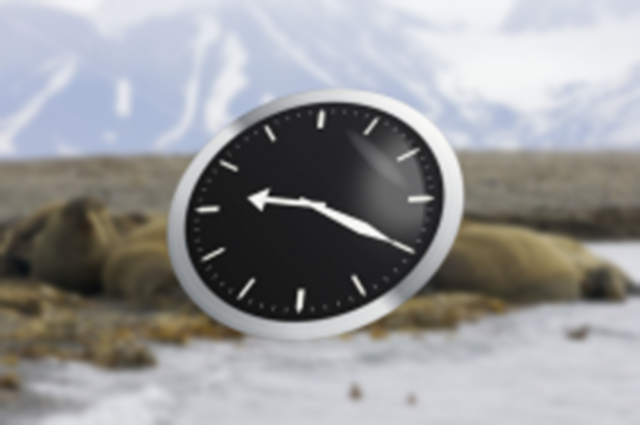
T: 9 h 20 min
